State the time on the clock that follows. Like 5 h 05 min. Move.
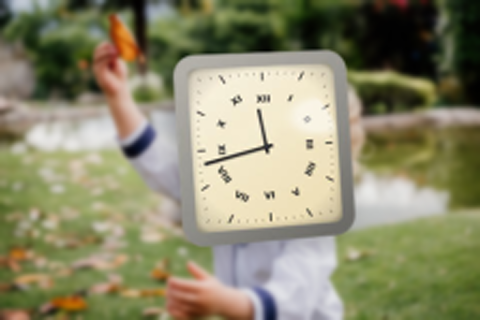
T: 11 h 43 min
